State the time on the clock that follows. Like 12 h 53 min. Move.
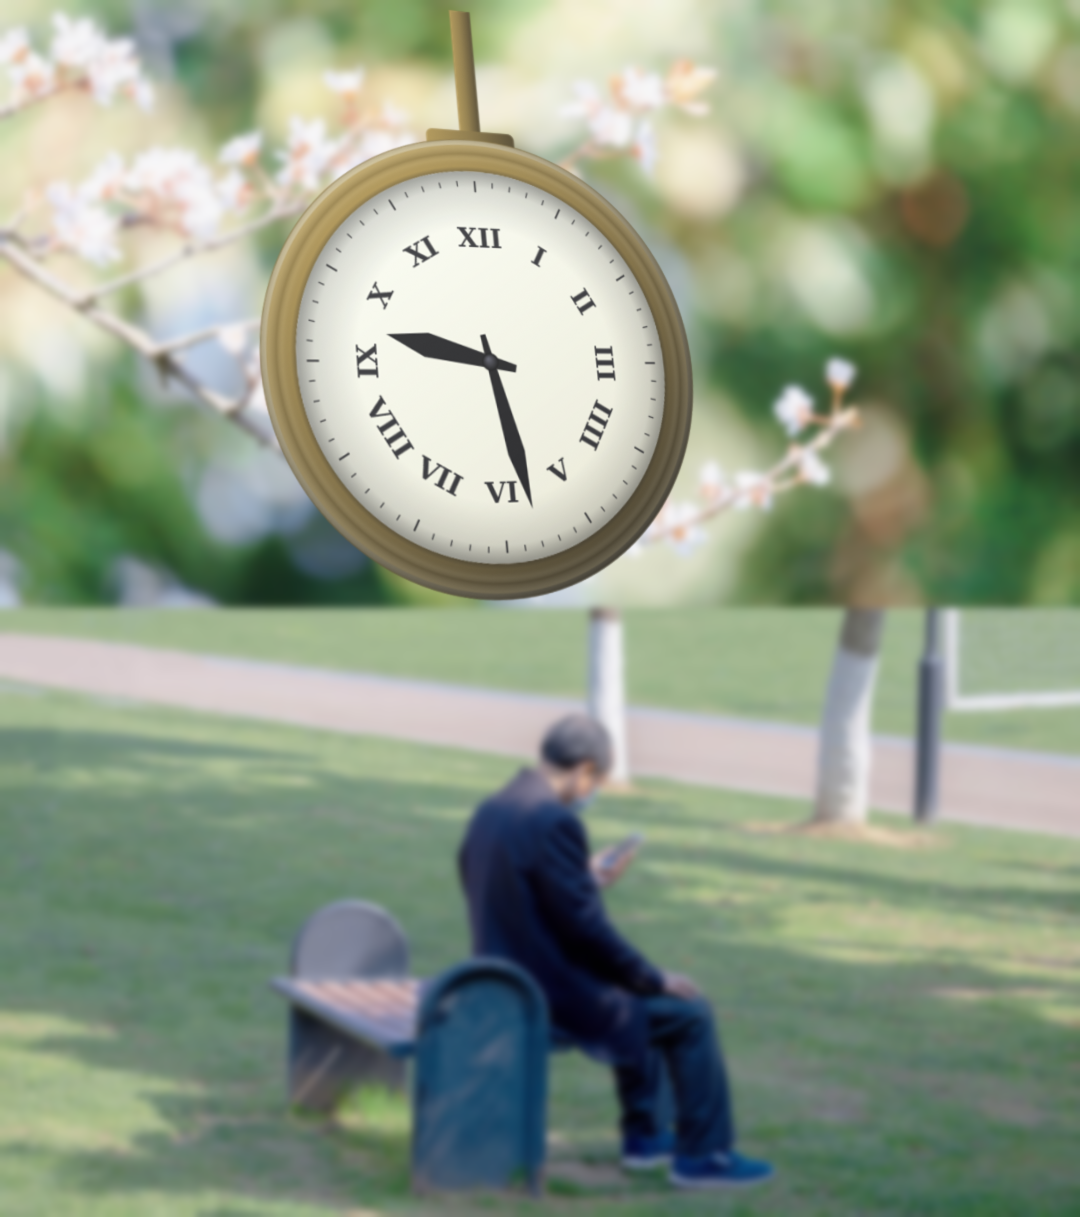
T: 9 h 28 min
